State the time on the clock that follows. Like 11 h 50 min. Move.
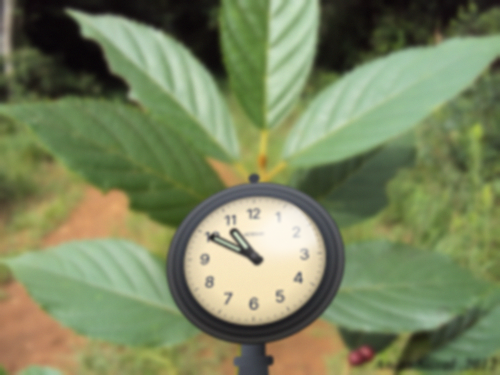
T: 10 h 50 min
